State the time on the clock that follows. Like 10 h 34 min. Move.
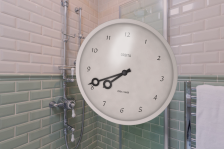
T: 7 h 41 min
